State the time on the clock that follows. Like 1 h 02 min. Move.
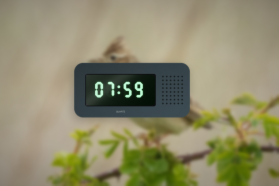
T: 7 h 59 min
